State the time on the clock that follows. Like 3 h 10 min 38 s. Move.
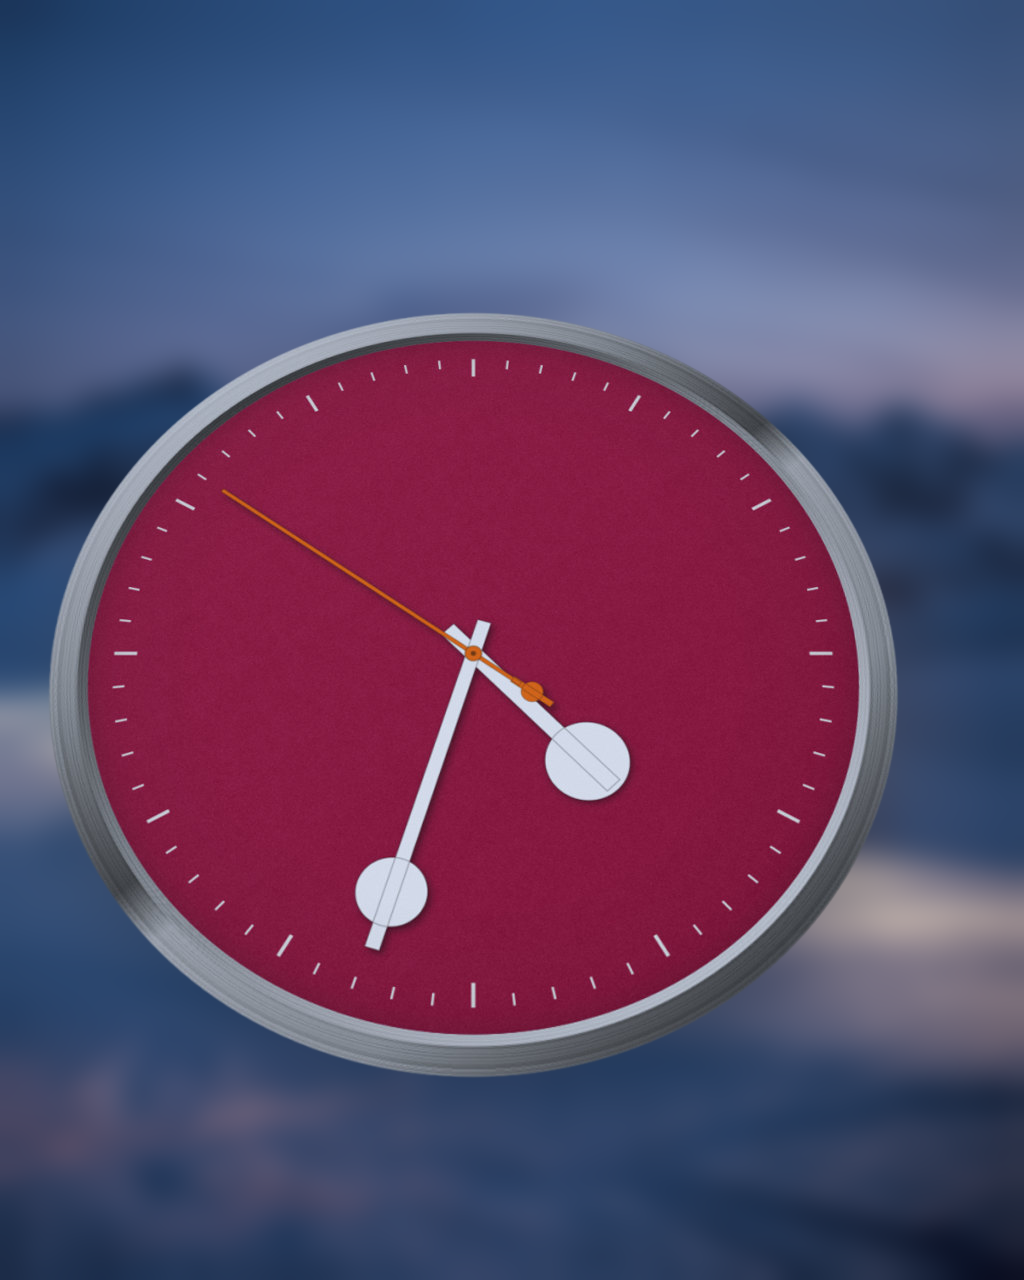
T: 4 h 32 min 51 s
